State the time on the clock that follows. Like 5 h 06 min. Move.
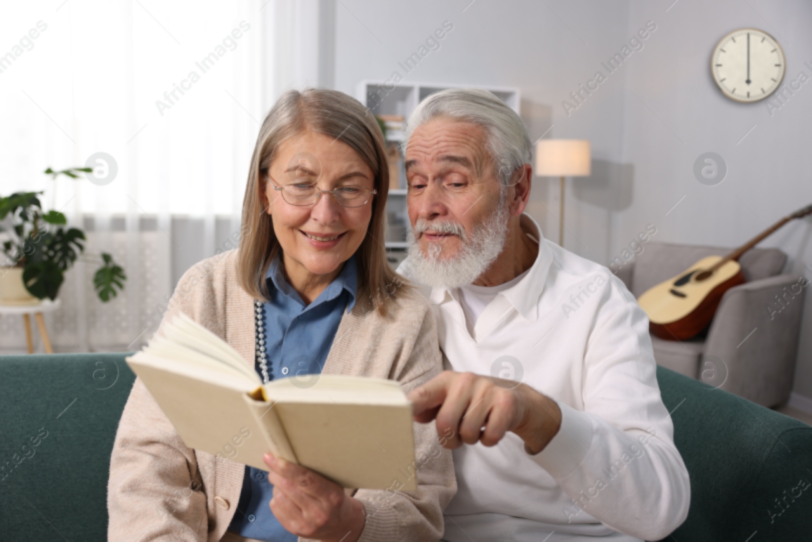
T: 6 h 00 min
